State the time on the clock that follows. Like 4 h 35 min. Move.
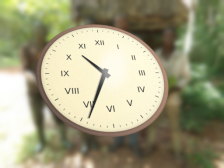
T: 10 h 34 min
